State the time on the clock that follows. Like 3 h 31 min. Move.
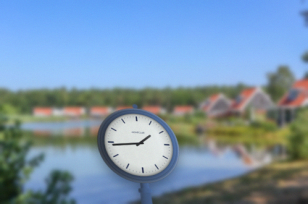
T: 1 h 44 min
